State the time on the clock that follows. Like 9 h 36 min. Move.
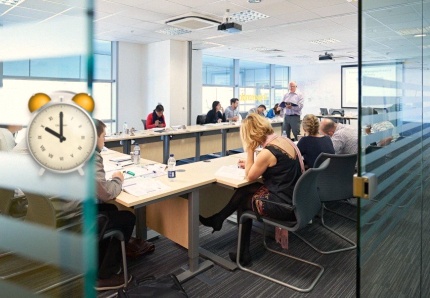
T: 10 h 00 min
